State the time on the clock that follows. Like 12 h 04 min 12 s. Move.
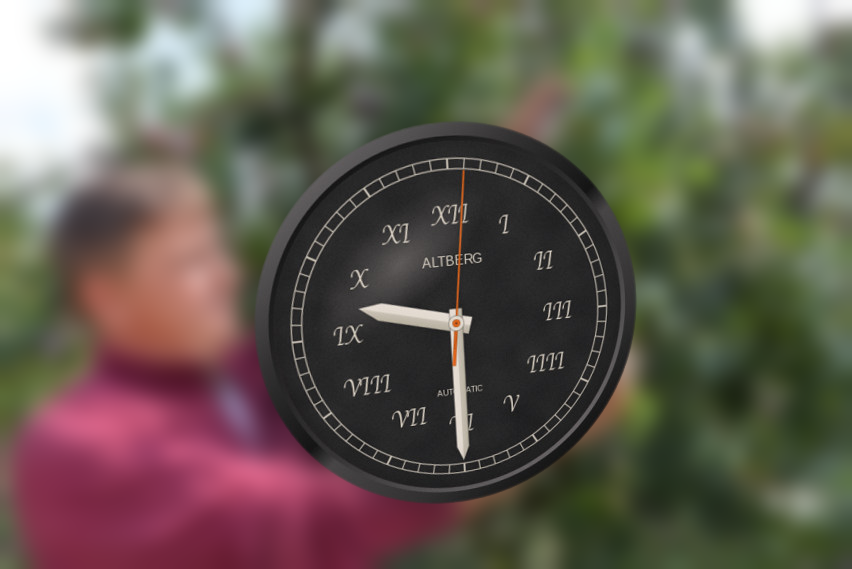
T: 9 h 30 min 01 s
